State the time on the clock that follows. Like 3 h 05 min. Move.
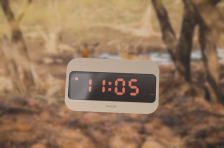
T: 11 h 05 min
